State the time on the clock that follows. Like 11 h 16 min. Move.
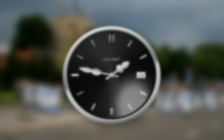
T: 1 h 47 min
